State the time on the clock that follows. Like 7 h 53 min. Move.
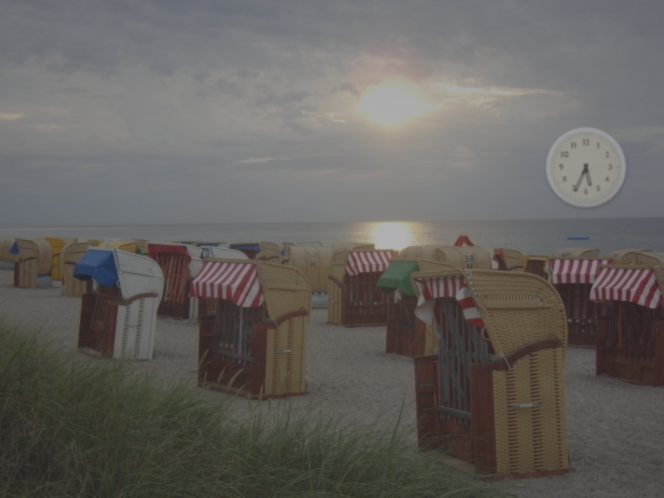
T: 5 h 34 min
